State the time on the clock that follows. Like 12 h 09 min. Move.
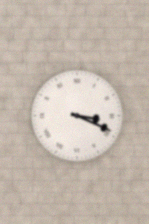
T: 3 h 19 min
